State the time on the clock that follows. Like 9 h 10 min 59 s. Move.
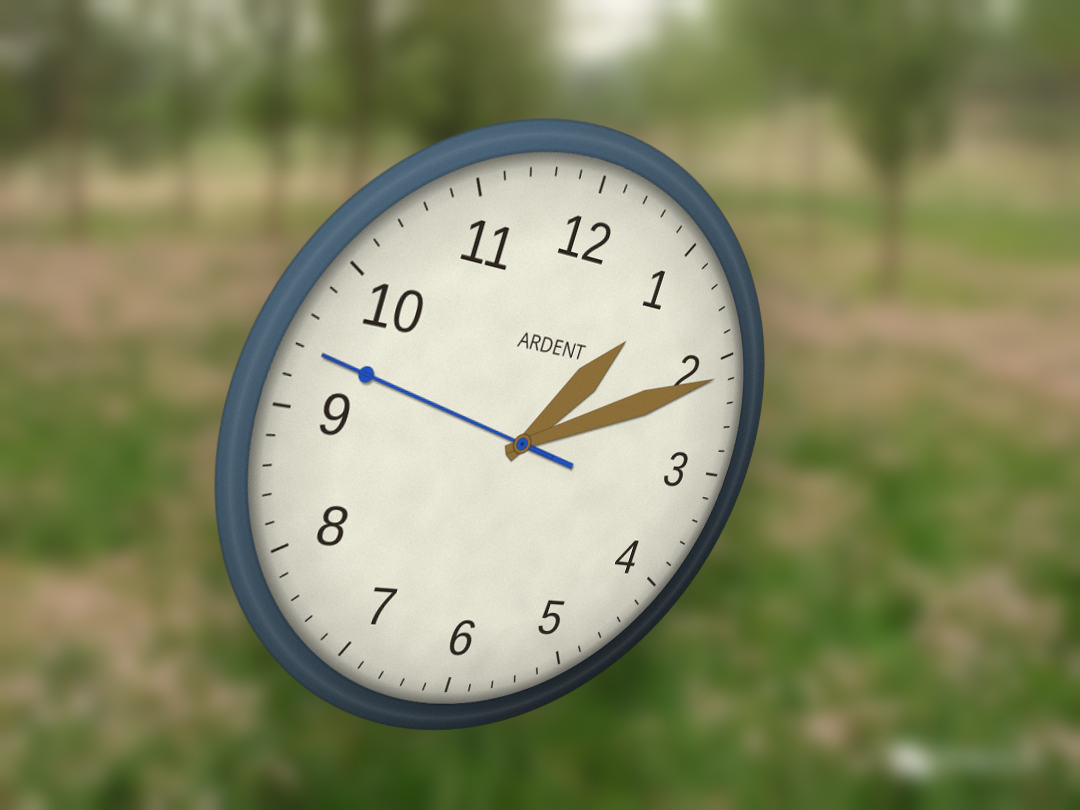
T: 1 h 10 min 47 s
